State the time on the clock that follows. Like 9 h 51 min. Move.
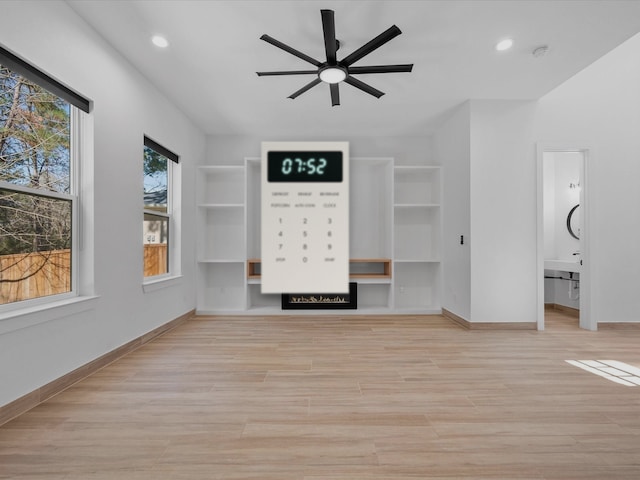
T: 7 h 52 min
